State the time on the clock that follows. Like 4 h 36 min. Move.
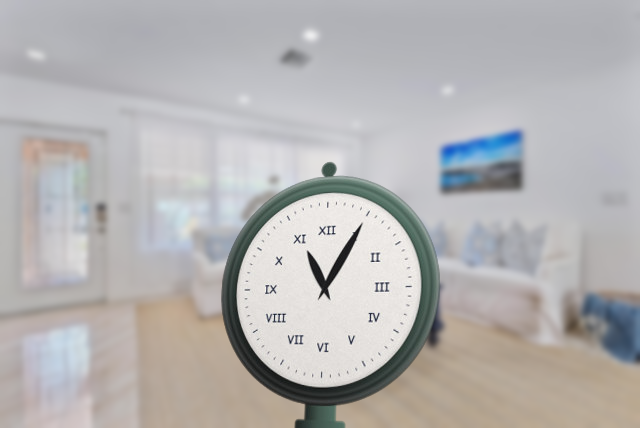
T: 11 h 05 min
